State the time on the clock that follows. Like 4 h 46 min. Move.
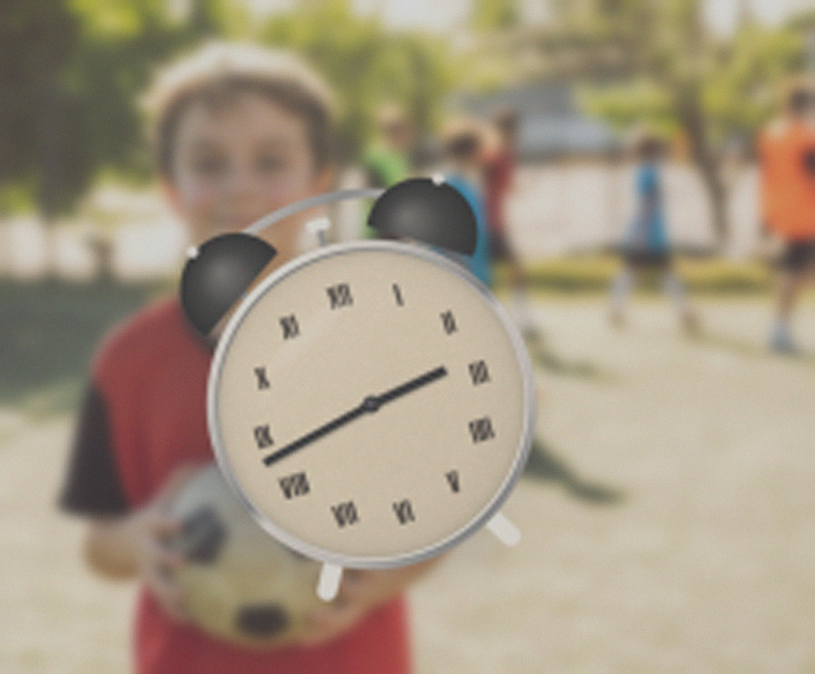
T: 2 h 43 min
